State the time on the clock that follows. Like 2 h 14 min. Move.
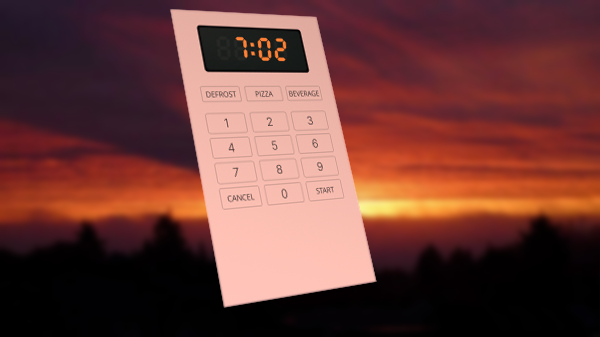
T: 7 h 02 min
